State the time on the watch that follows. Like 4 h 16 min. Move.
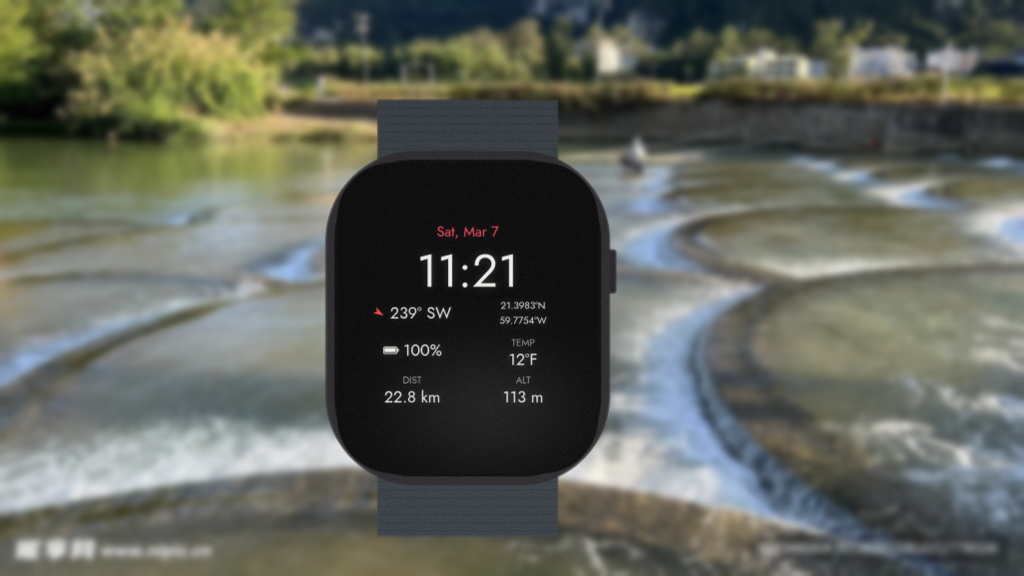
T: 11 h 21 min
